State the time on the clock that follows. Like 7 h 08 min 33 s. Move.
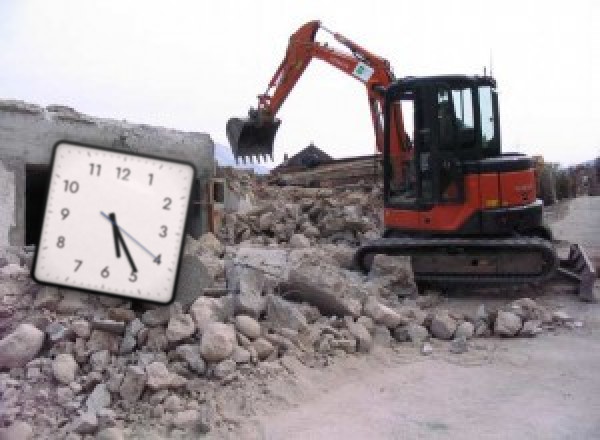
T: 5 h 24 min 20 s
